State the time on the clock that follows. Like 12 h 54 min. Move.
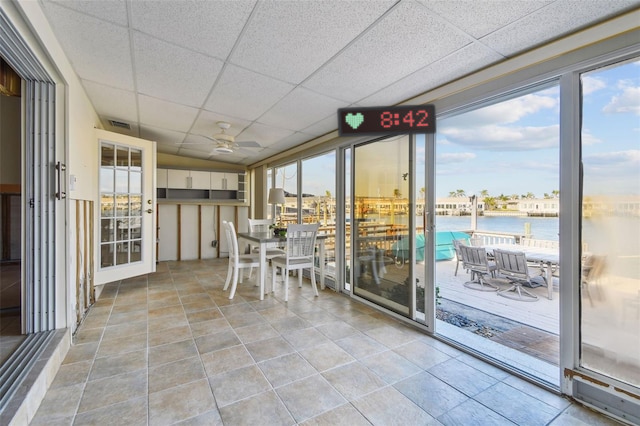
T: 8 h 42 min
